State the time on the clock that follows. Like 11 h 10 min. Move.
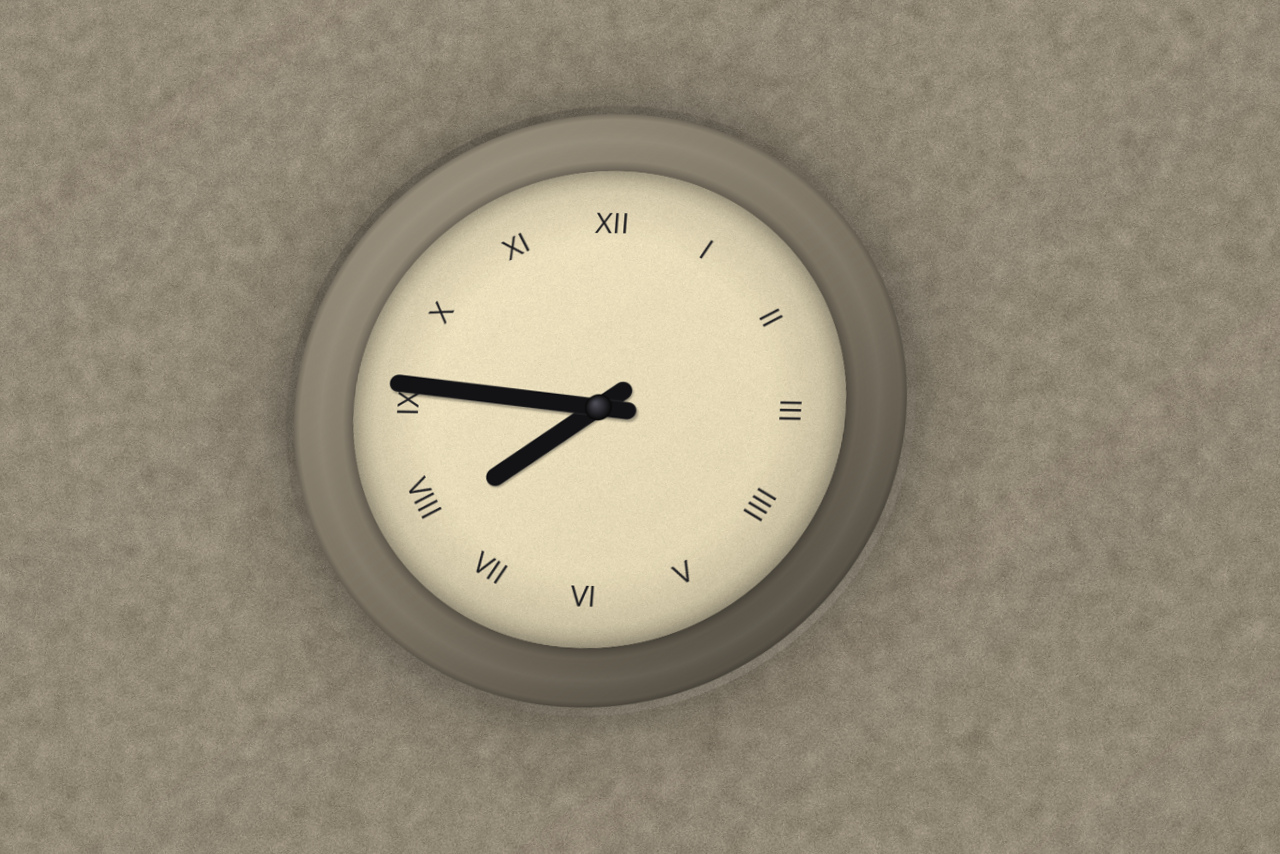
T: 7 h 46 min
